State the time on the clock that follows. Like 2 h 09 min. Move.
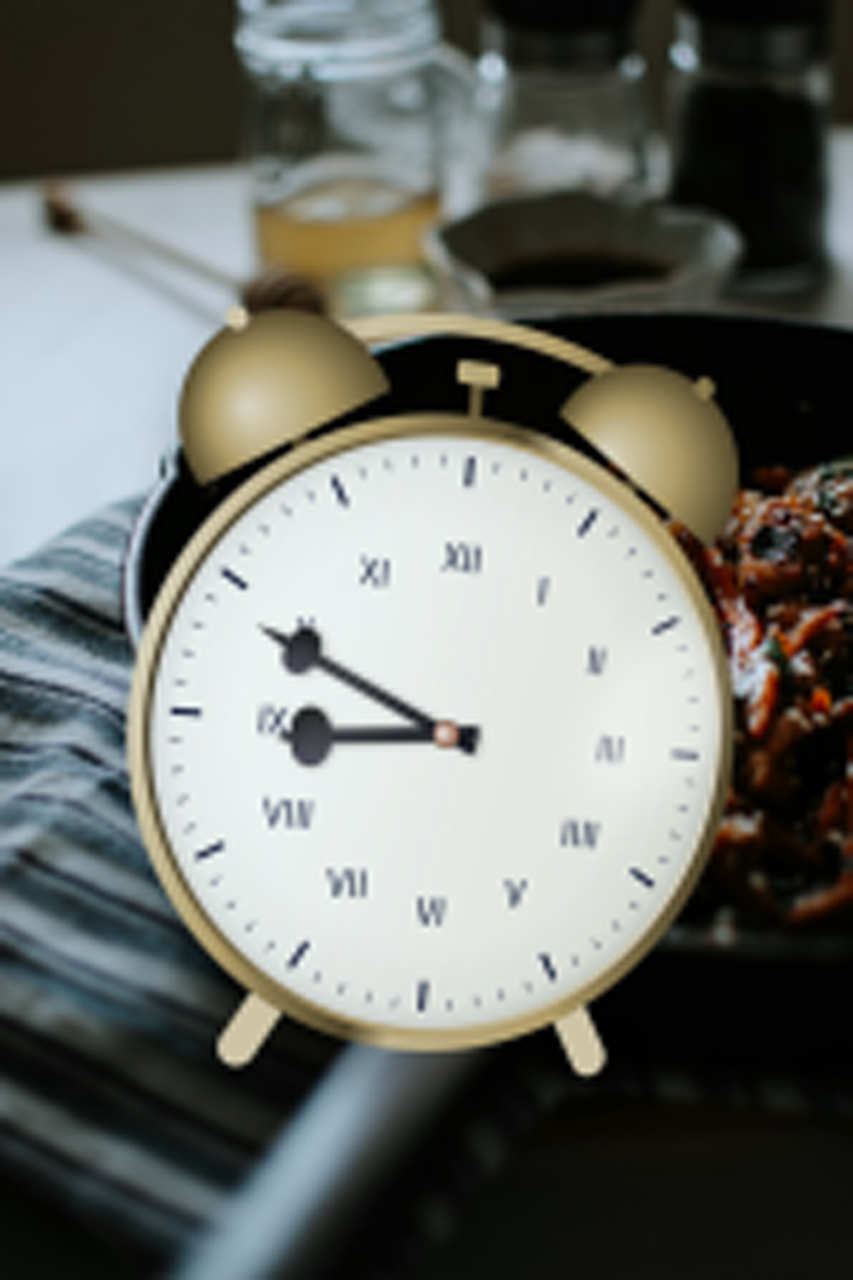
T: 8 h 49 min
